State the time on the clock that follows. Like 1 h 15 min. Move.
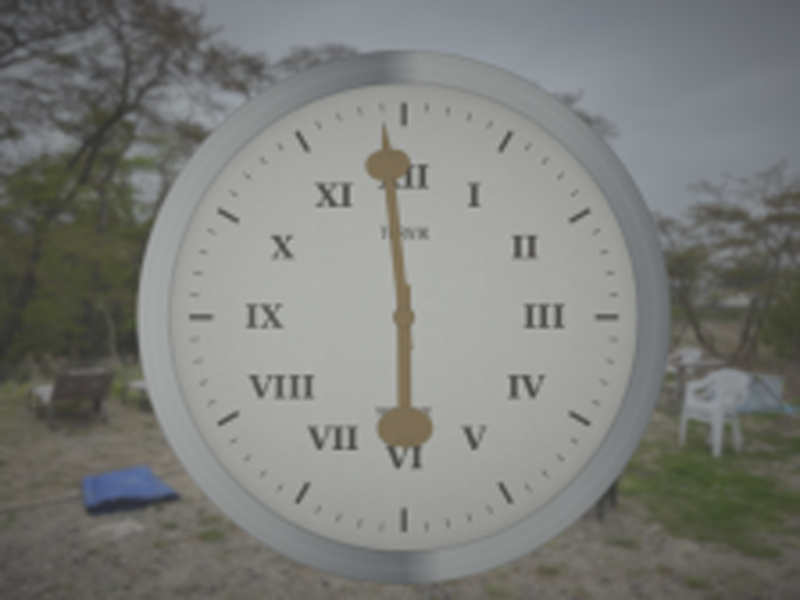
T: 5 h 59 min
